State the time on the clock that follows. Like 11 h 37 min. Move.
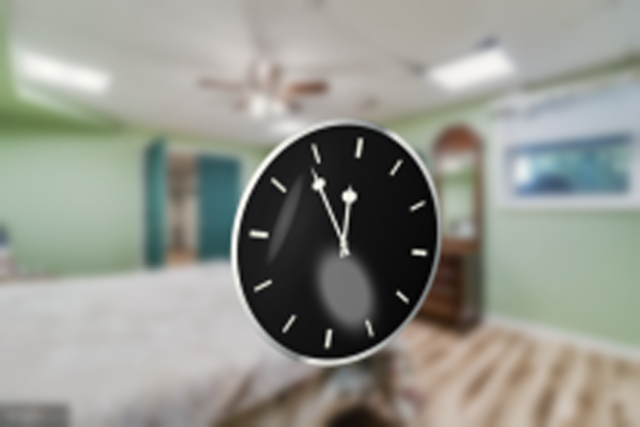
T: 11 h 54 min
